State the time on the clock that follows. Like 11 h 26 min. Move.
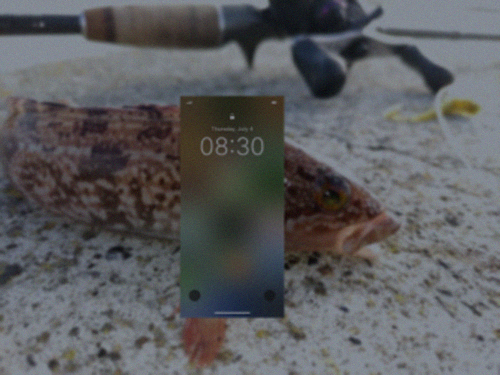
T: 8 h 30 min
